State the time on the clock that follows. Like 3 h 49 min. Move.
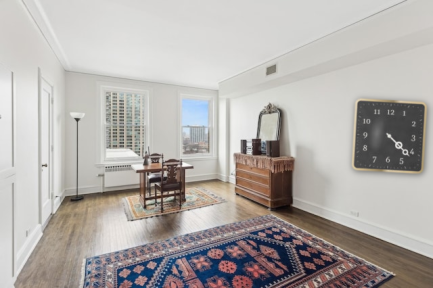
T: 4 h 22 min
